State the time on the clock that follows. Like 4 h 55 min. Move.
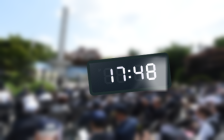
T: 17 h 48 min
